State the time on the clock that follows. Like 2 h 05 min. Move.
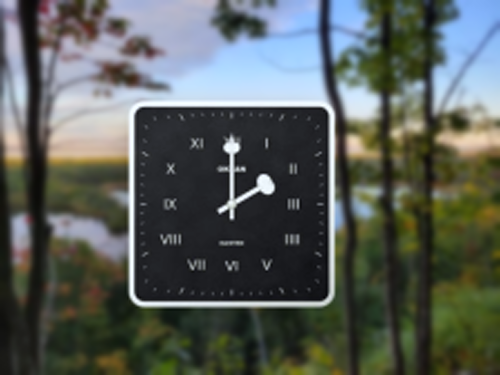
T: 2 h 00 min
